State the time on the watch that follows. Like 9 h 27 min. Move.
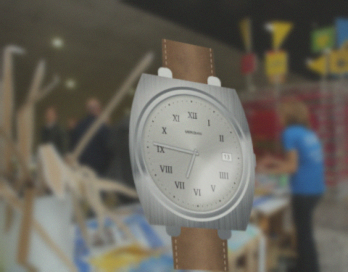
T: 6 h 46 min
